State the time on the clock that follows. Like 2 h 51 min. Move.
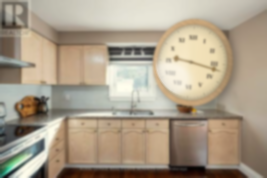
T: 9 h 17 min
